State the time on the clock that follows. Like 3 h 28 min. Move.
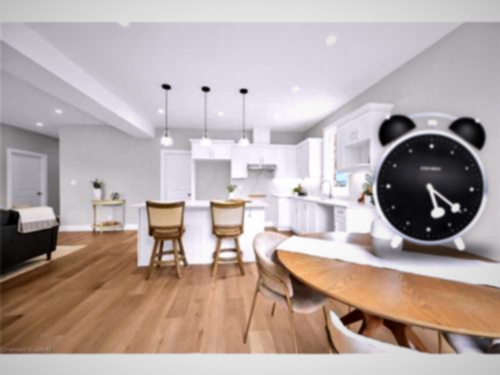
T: 5 h 21 min
